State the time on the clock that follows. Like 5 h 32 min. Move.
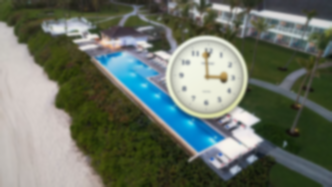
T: 2 h 59 min
